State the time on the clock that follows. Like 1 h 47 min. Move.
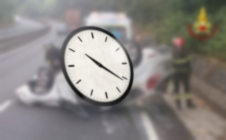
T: 10 h 21 min
